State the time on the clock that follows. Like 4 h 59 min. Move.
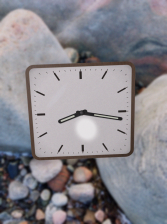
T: 8 h 17 min
